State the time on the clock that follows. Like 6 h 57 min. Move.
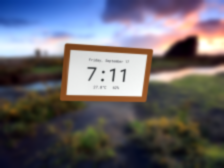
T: 7 h 11 min
